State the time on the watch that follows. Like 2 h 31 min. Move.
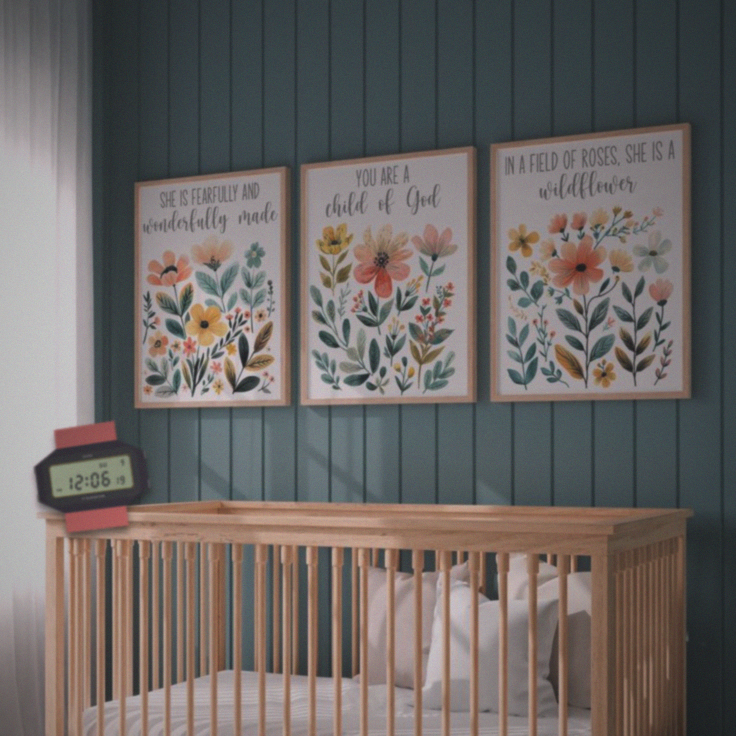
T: 12 h 06 min
